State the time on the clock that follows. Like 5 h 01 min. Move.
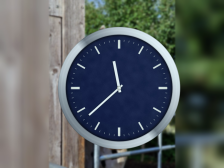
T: 11 h 38 min
